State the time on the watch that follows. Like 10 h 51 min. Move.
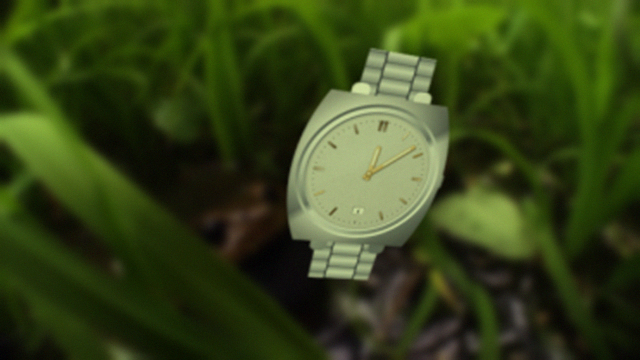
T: 12 h 08 min
